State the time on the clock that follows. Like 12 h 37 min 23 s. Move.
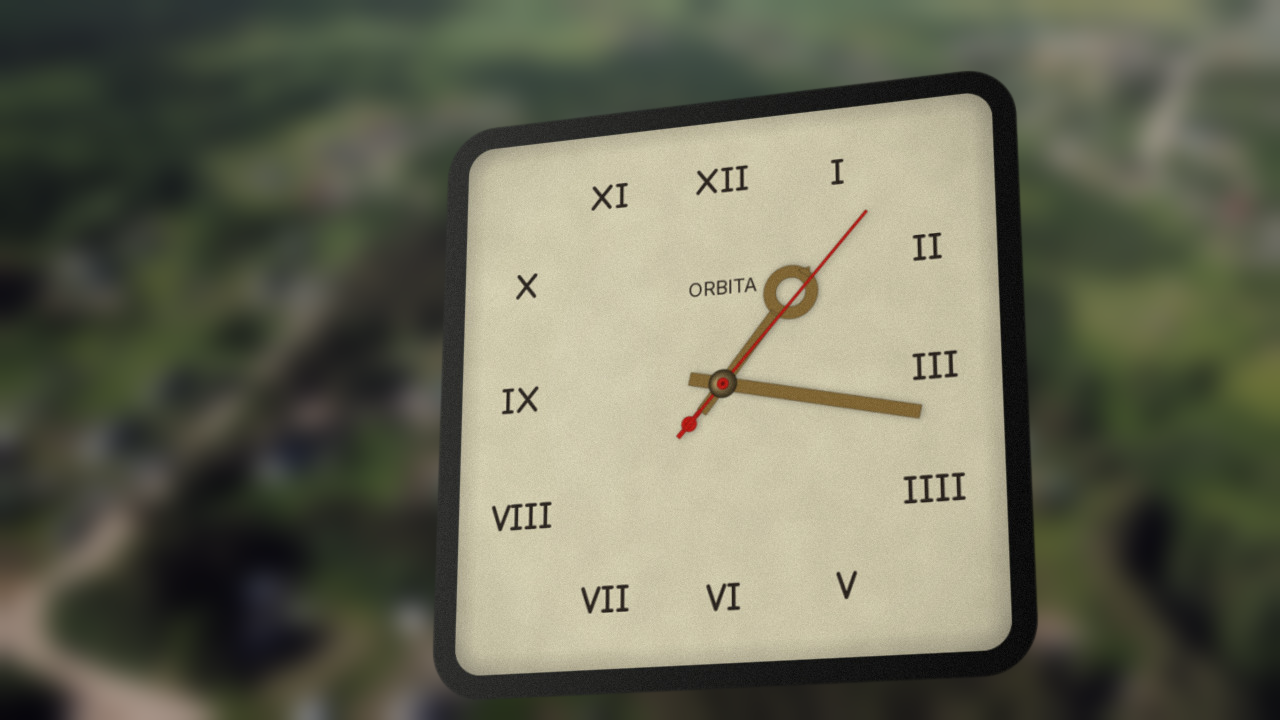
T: 1 h 17 min 07 s
